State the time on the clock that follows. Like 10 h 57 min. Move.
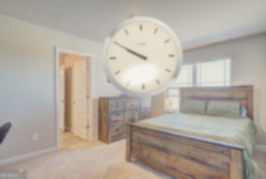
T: 9 h 50 min
